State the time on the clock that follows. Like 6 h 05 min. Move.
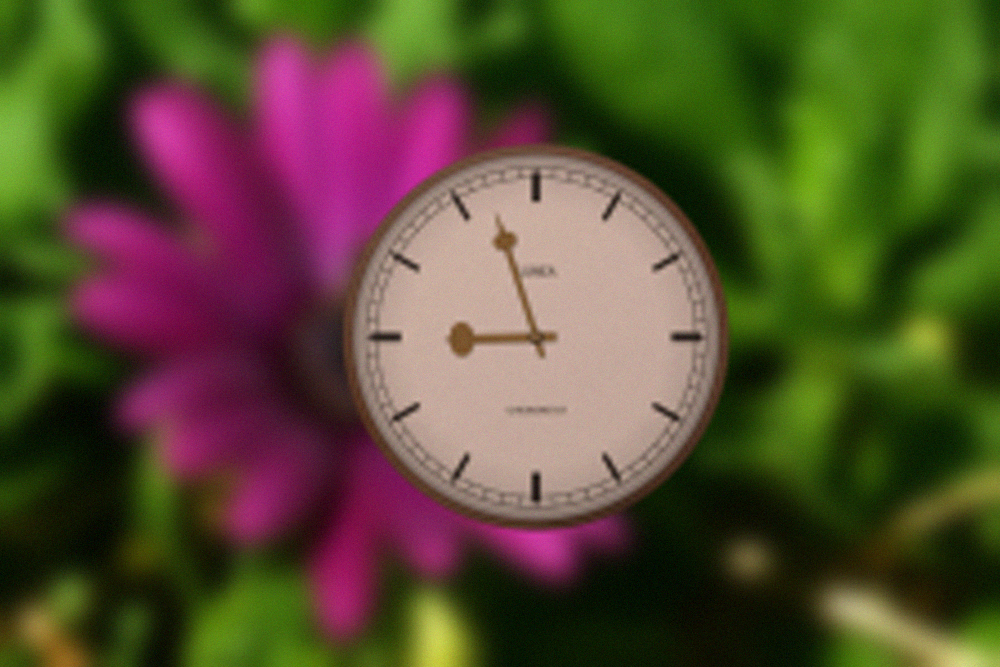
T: 8 h 57 min
